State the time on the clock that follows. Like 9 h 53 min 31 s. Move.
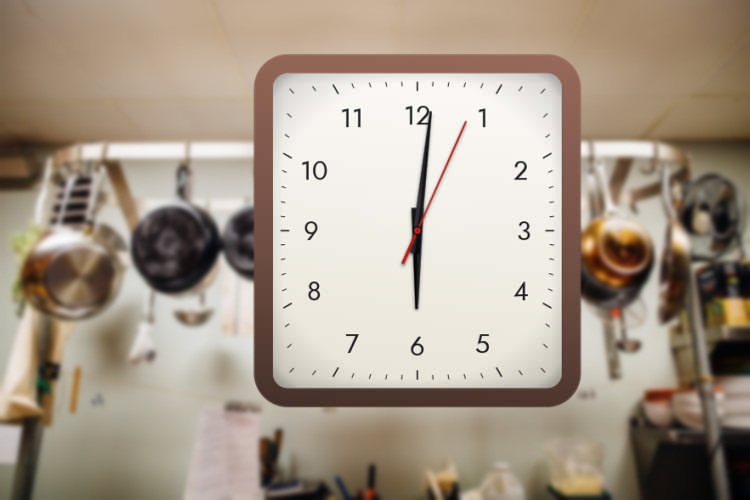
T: 6 h 01 min 04 s
